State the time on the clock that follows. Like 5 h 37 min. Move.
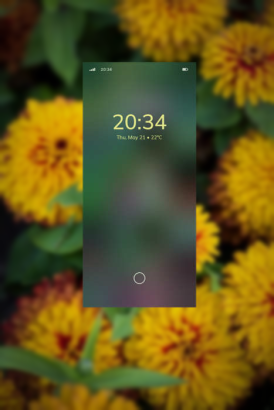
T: 20 h 34 min
